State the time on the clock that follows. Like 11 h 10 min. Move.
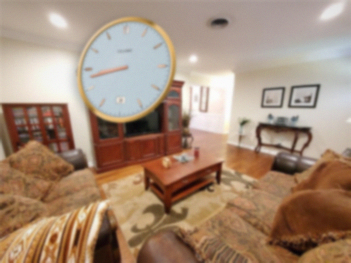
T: 8 h 43 min
